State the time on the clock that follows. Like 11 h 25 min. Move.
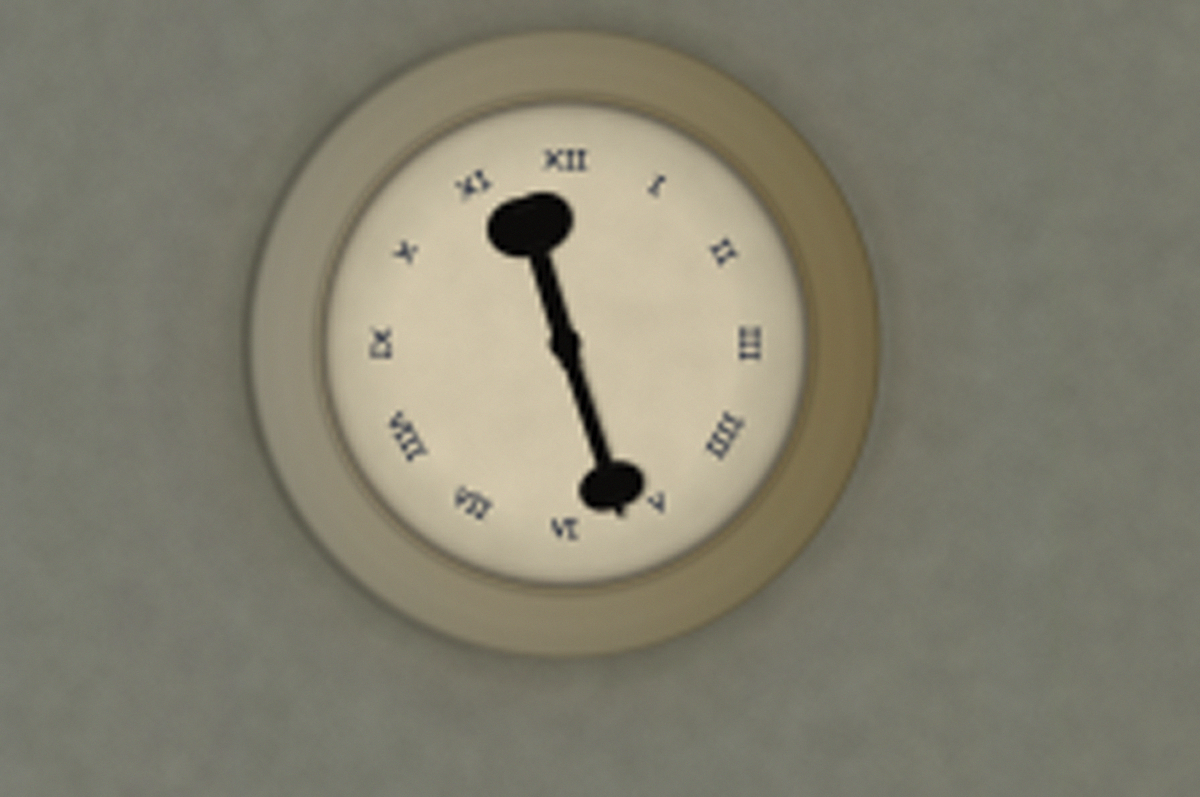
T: 11 h 27 min
